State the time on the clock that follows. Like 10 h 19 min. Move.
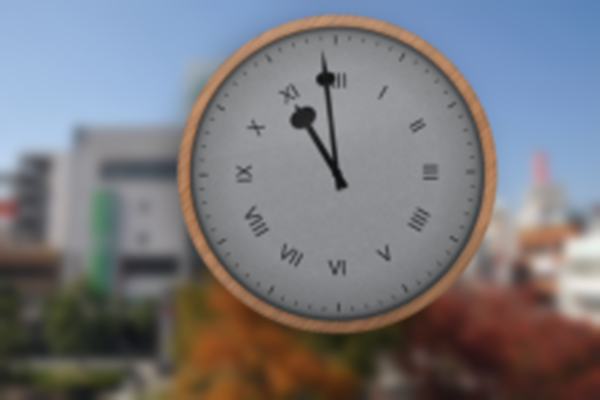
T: 10 h 59 min
